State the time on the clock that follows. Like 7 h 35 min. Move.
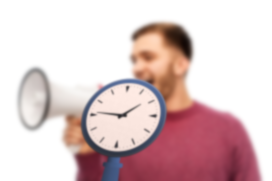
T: 1 h 46 min
